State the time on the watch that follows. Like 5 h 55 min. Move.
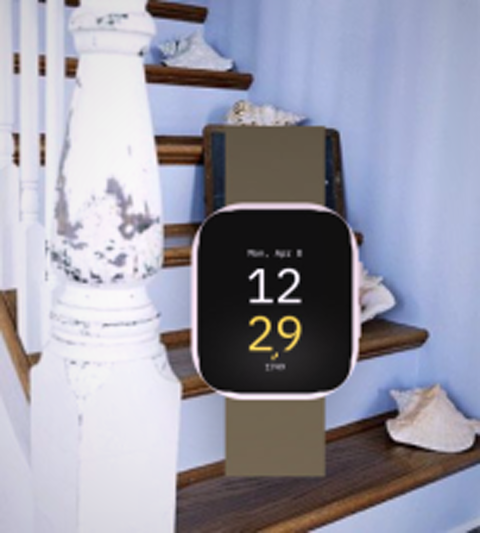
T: 12 h 29 min
